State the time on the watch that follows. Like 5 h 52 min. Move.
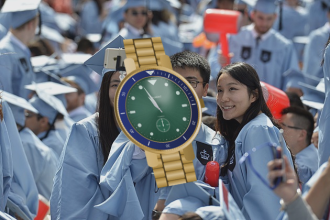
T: 10 h 56 min
